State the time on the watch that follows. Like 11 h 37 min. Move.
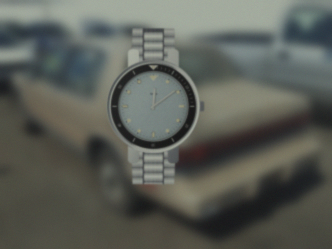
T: 12 h 09 min
